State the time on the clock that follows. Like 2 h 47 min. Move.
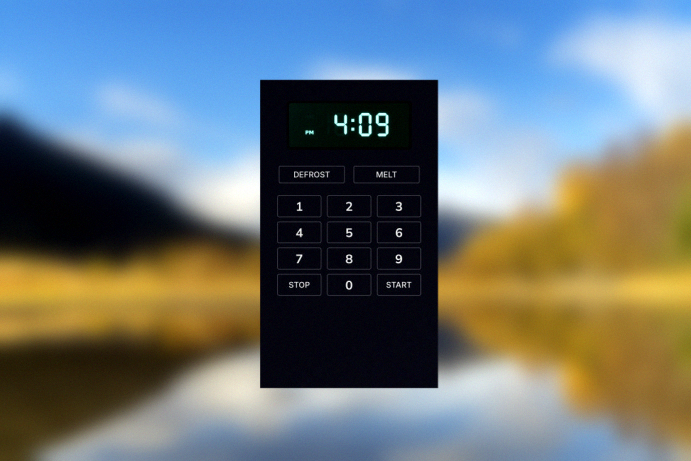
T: 4 h 09 min
